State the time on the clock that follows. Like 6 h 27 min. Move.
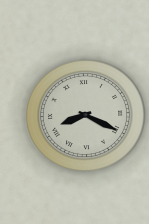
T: 8 h 20 min
